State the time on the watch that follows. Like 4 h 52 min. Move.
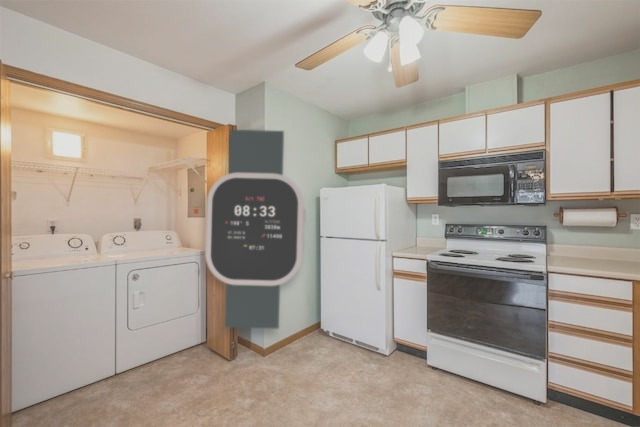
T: 8 h 33 min
